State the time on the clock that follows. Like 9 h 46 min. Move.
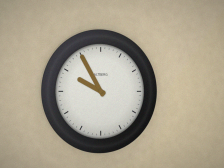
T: 9 h 55 min
